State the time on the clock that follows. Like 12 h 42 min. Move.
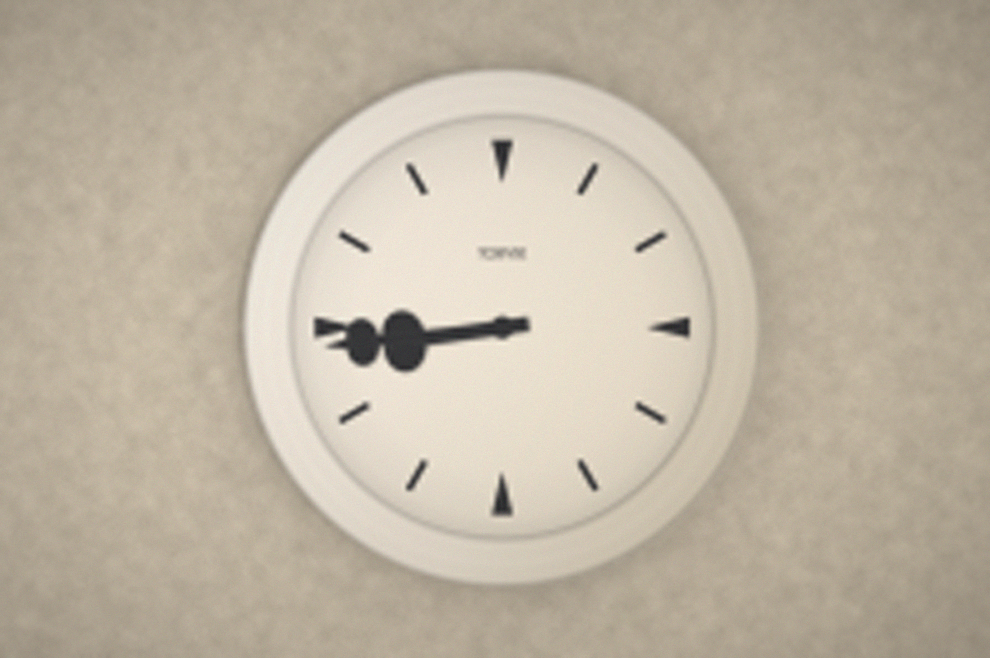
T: 8 h 44 min
